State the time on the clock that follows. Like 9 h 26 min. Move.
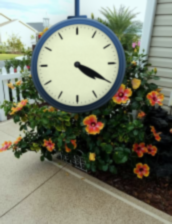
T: 4 h 20 min
